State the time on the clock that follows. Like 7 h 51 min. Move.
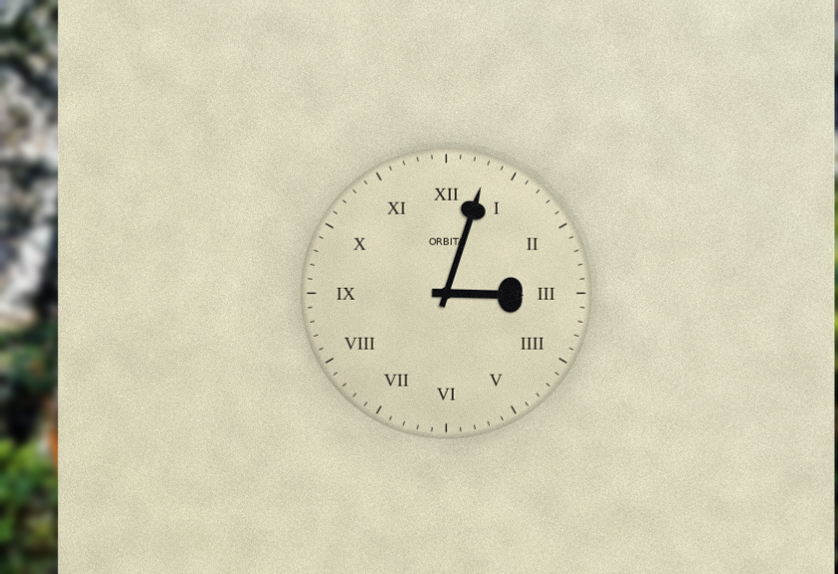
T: 3 h 03 min
